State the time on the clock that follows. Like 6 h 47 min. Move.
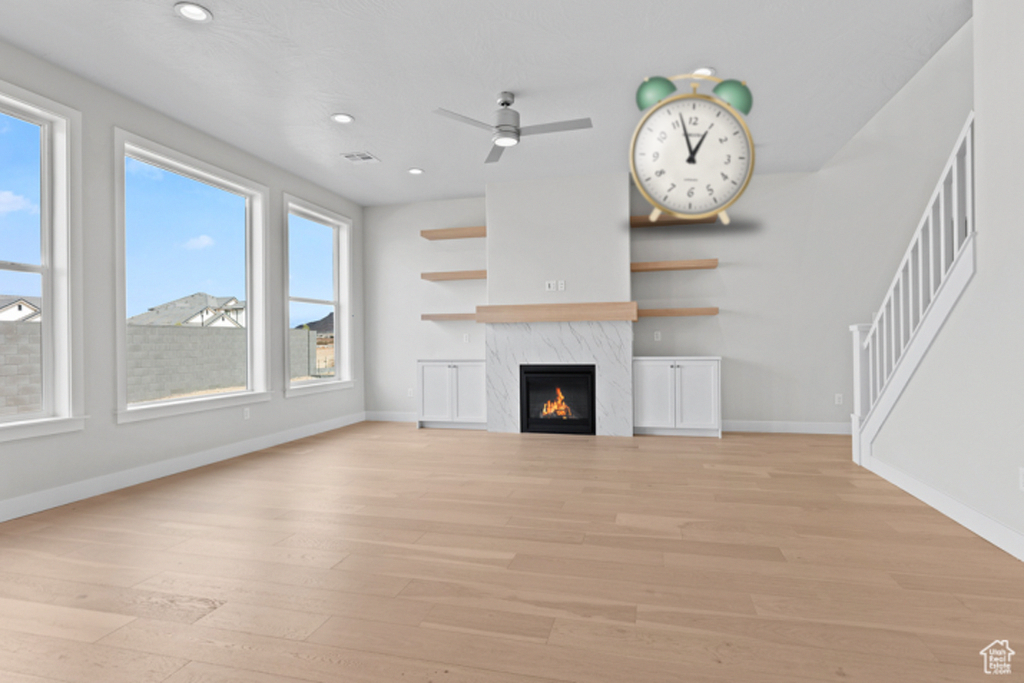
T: 12 h 57 min
